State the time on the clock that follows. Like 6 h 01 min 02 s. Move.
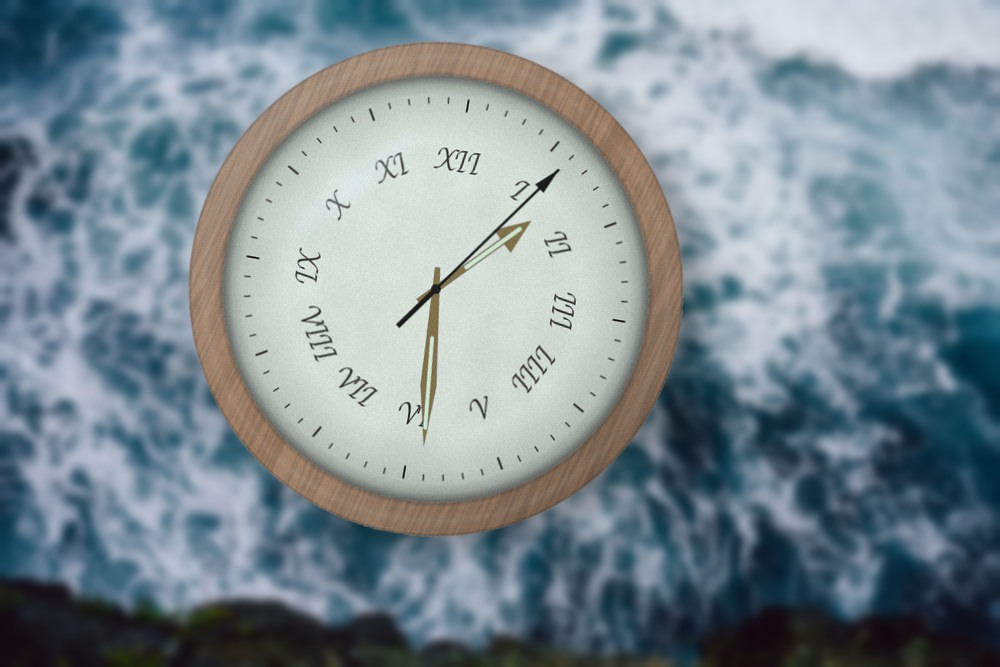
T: 1 h 29 min 06 s
